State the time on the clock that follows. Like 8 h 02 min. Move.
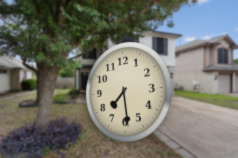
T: 7 h 29 min
